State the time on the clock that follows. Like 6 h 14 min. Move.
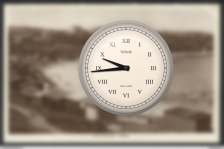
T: 9 h 44 min
